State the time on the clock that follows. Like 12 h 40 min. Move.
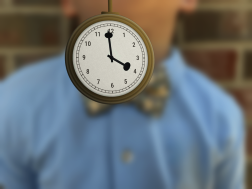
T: 3 h 59 min
